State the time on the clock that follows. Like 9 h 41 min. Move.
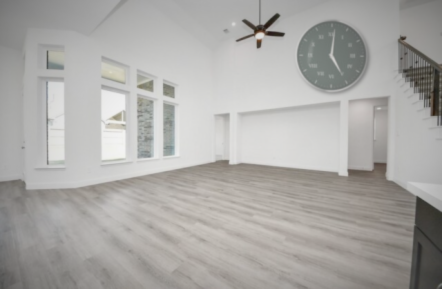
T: 5 h 01 min
